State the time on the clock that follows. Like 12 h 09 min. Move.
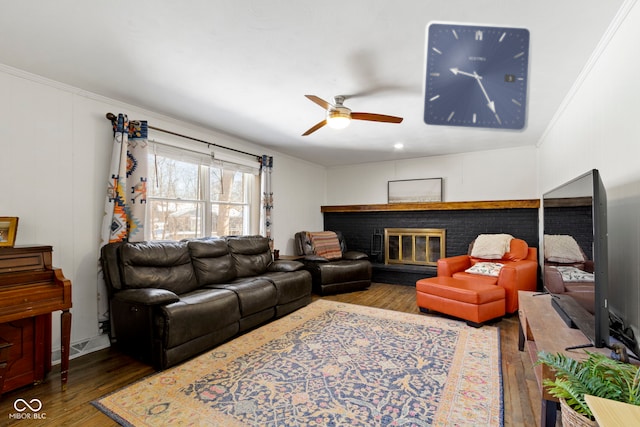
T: 9 h 25 min
